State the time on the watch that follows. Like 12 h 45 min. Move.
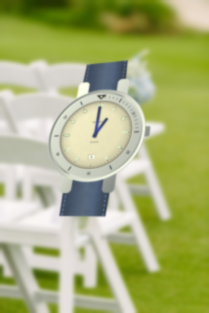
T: 1 h 00 min
